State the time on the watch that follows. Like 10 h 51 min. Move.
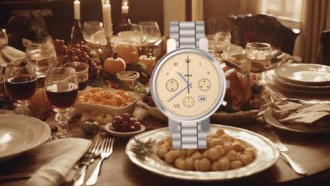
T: 10 h 39 min
